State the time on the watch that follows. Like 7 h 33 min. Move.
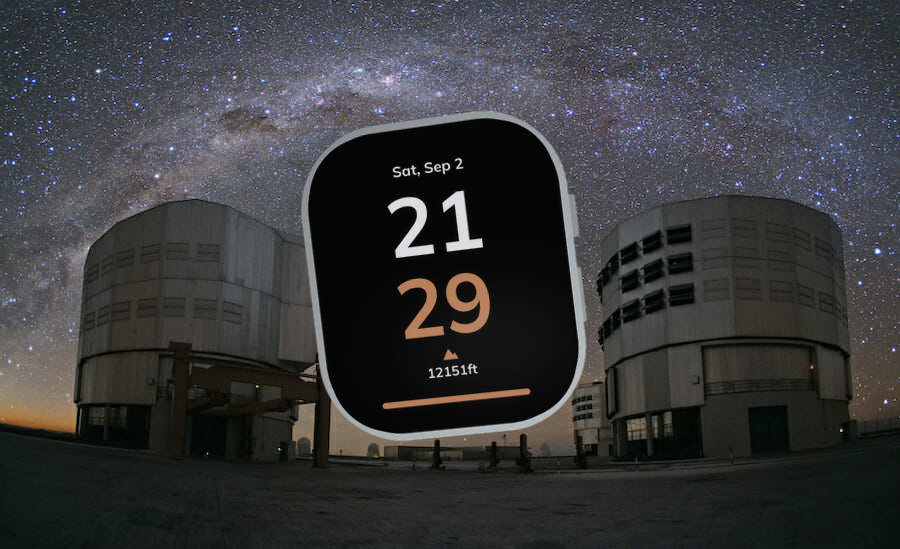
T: 21 h 29 min
